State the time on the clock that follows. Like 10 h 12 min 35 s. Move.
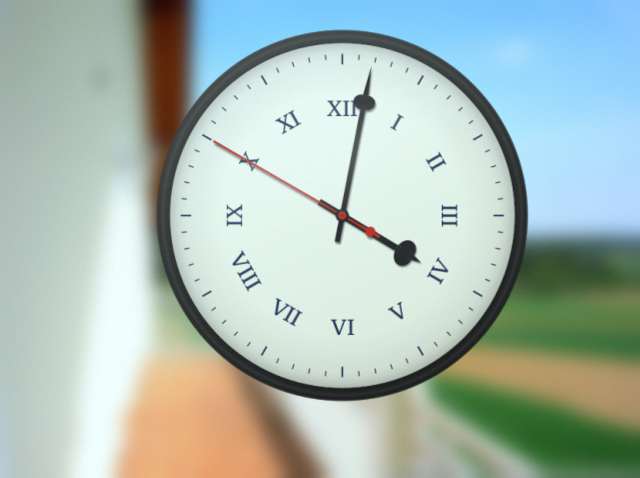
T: 4 h 01 min 50 s
